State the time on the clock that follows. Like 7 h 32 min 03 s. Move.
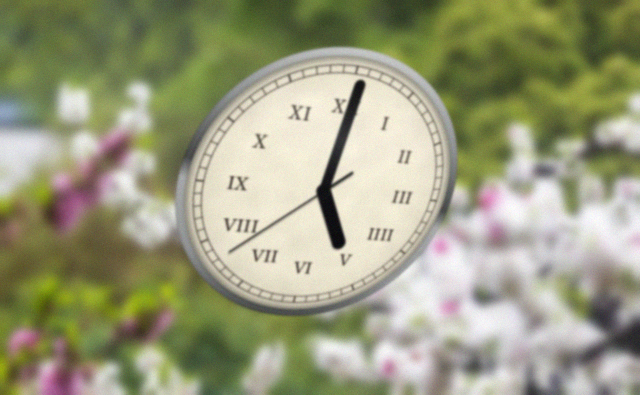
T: 5 h 00 min 38 s
